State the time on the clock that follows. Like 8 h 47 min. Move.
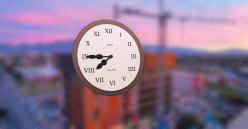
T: 7 h 45 min
